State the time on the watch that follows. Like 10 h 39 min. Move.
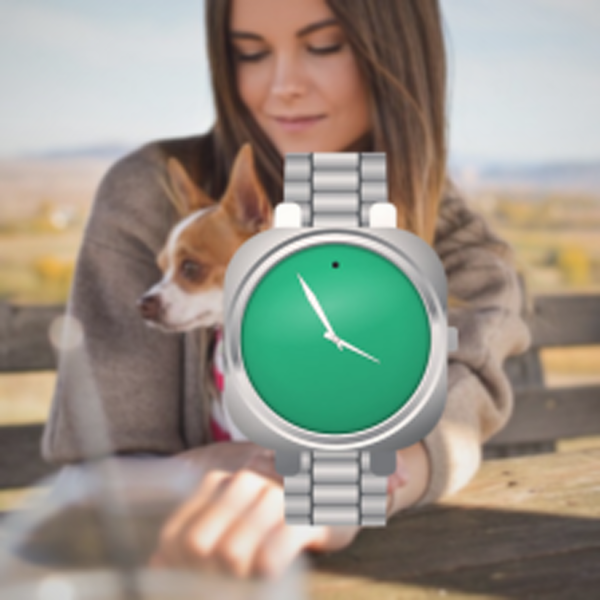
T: 3 h 55 min
